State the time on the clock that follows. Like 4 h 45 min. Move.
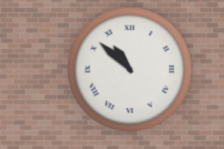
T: 10 h 52 min
